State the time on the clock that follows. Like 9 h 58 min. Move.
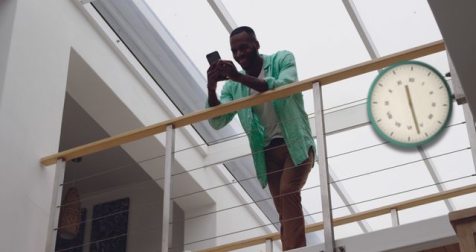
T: 11 h 27 min
